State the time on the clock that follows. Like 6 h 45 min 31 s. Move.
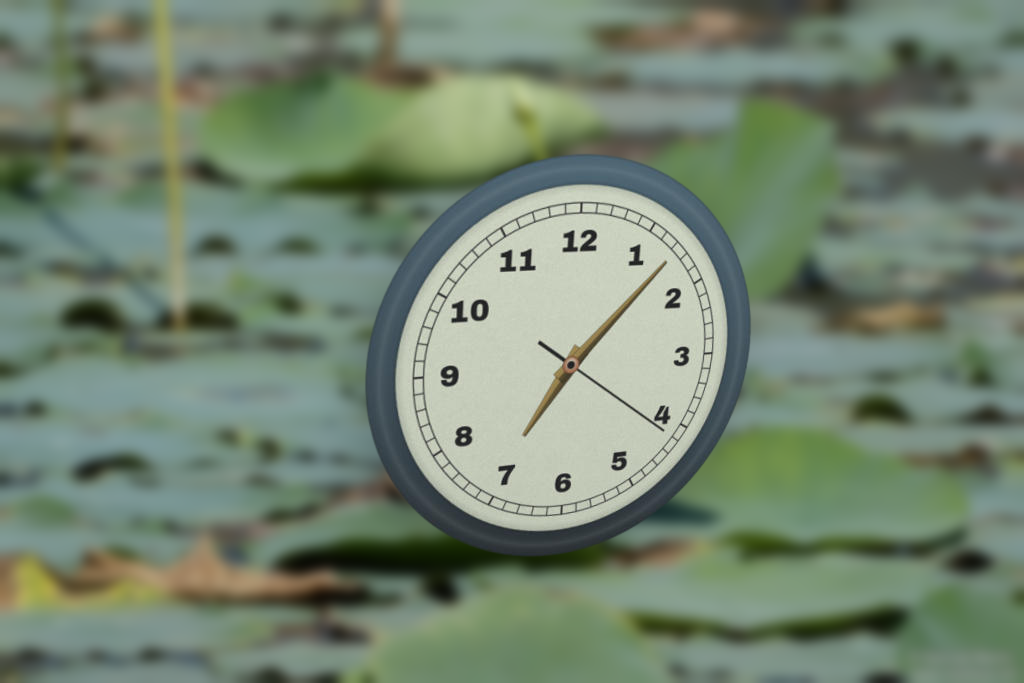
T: 7 h 07 min 21 s
